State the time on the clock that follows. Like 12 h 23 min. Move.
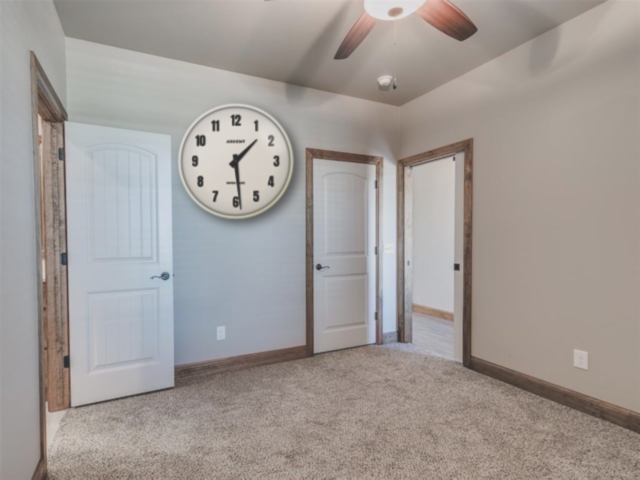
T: 1 h 29 min
